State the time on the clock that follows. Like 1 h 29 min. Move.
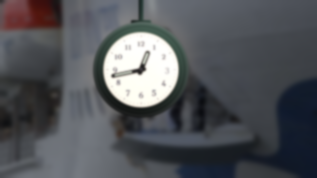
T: 12 h 43 min
